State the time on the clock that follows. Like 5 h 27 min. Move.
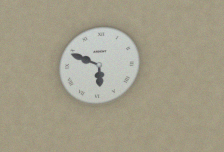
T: 5 h 49 min
